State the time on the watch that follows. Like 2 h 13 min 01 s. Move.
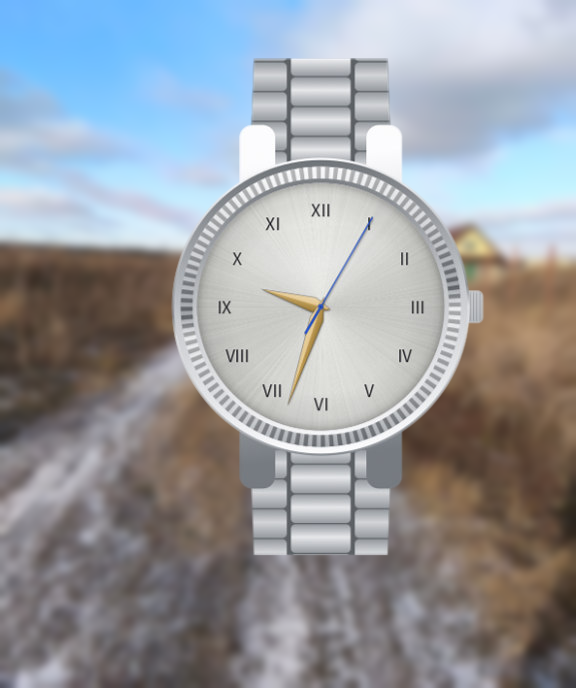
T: 9 h 33 min 05 s
